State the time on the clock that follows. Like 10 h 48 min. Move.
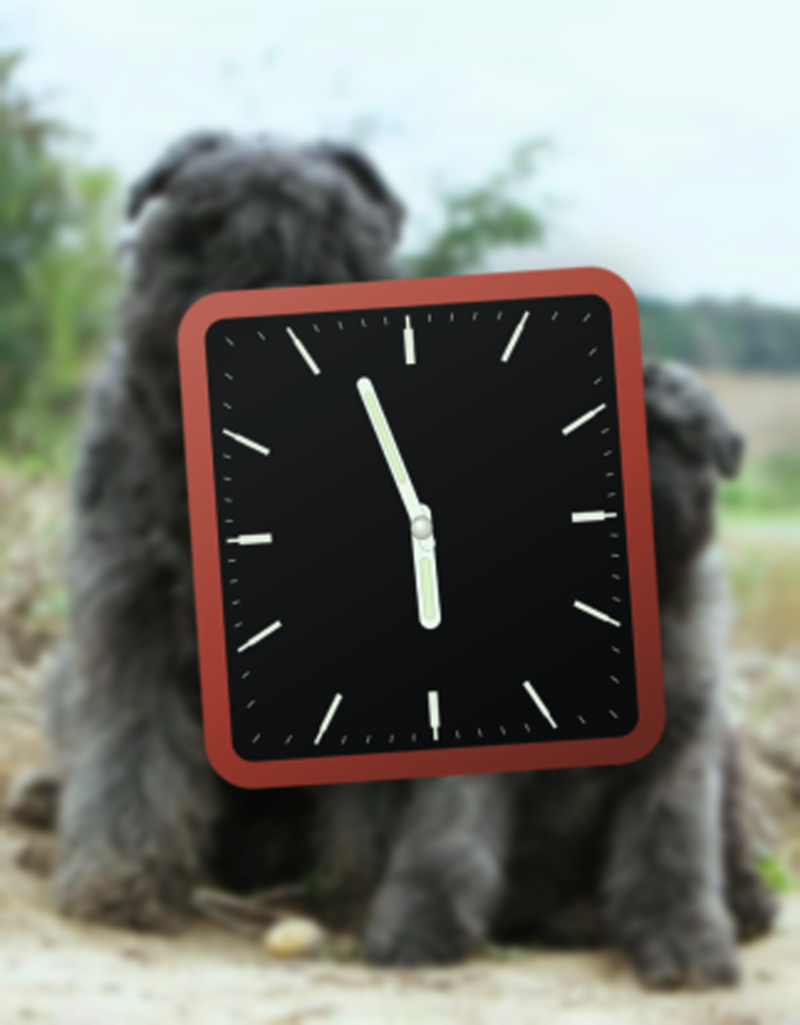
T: 5 h 57 min
